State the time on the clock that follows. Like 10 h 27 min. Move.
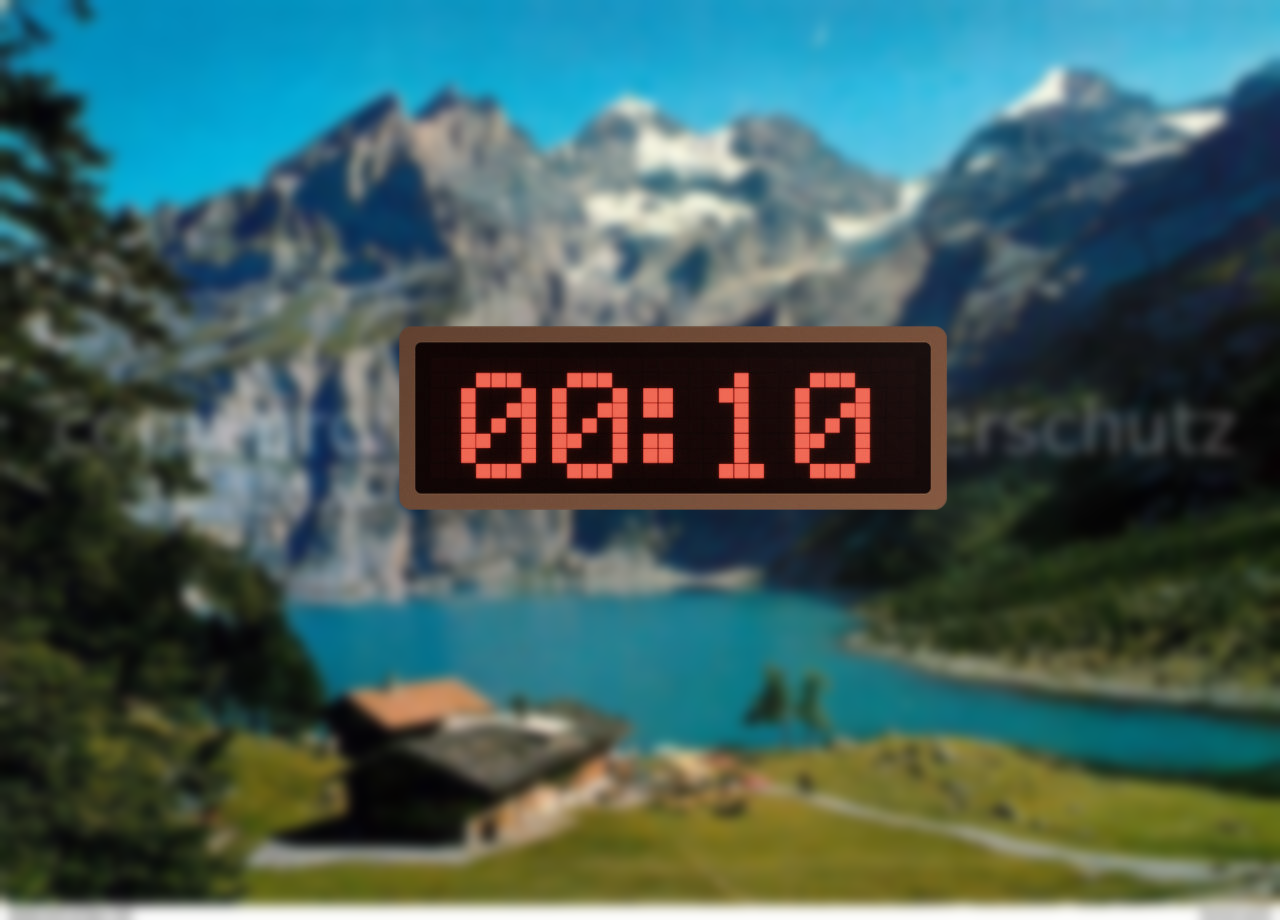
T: 0 h 10 min
